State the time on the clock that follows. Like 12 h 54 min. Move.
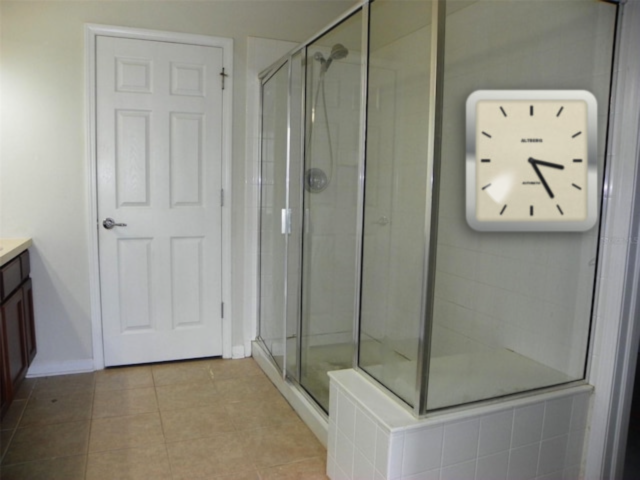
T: 3 h 25 min
